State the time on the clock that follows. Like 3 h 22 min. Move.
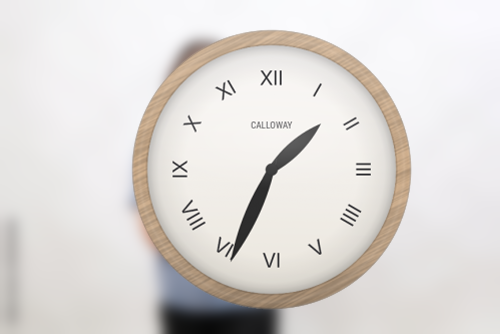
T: 1 h 34 min
